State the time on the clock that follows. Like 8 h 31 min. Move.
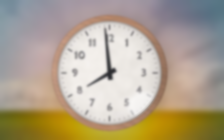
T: 7 h 59 min
